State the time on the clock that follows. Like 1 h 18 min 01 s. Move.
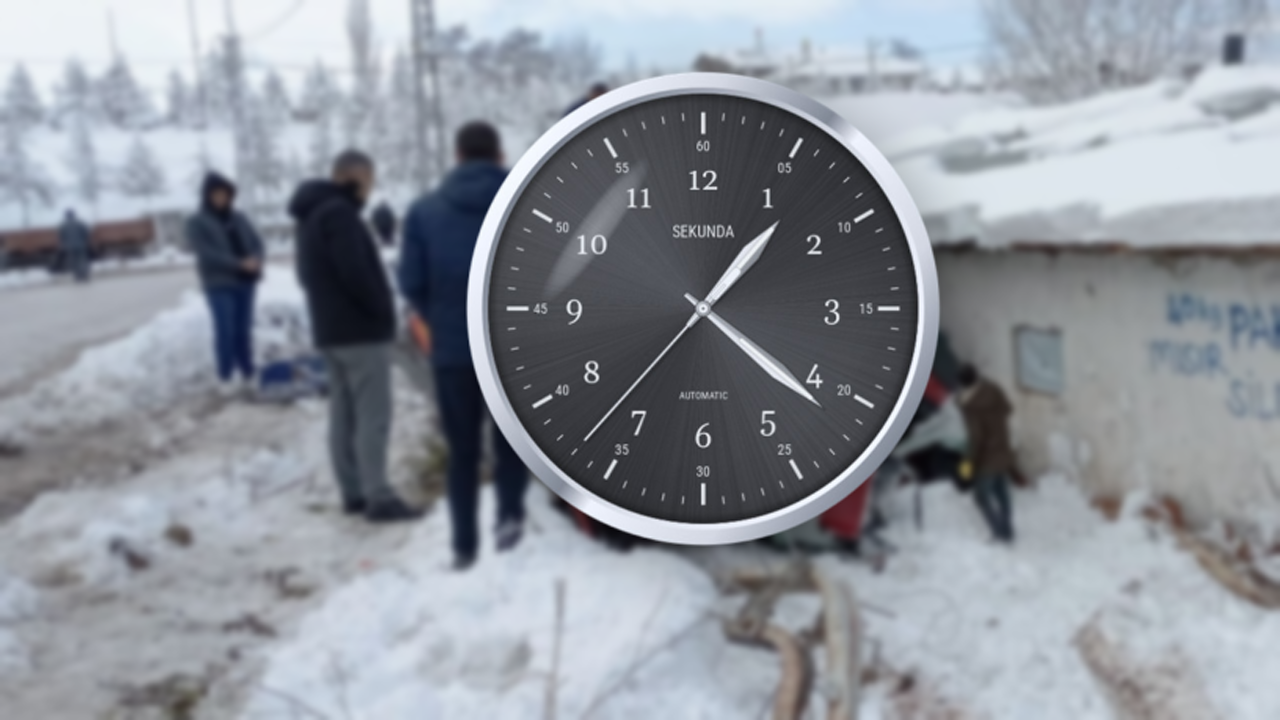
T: 1 h 21 min 37 s
